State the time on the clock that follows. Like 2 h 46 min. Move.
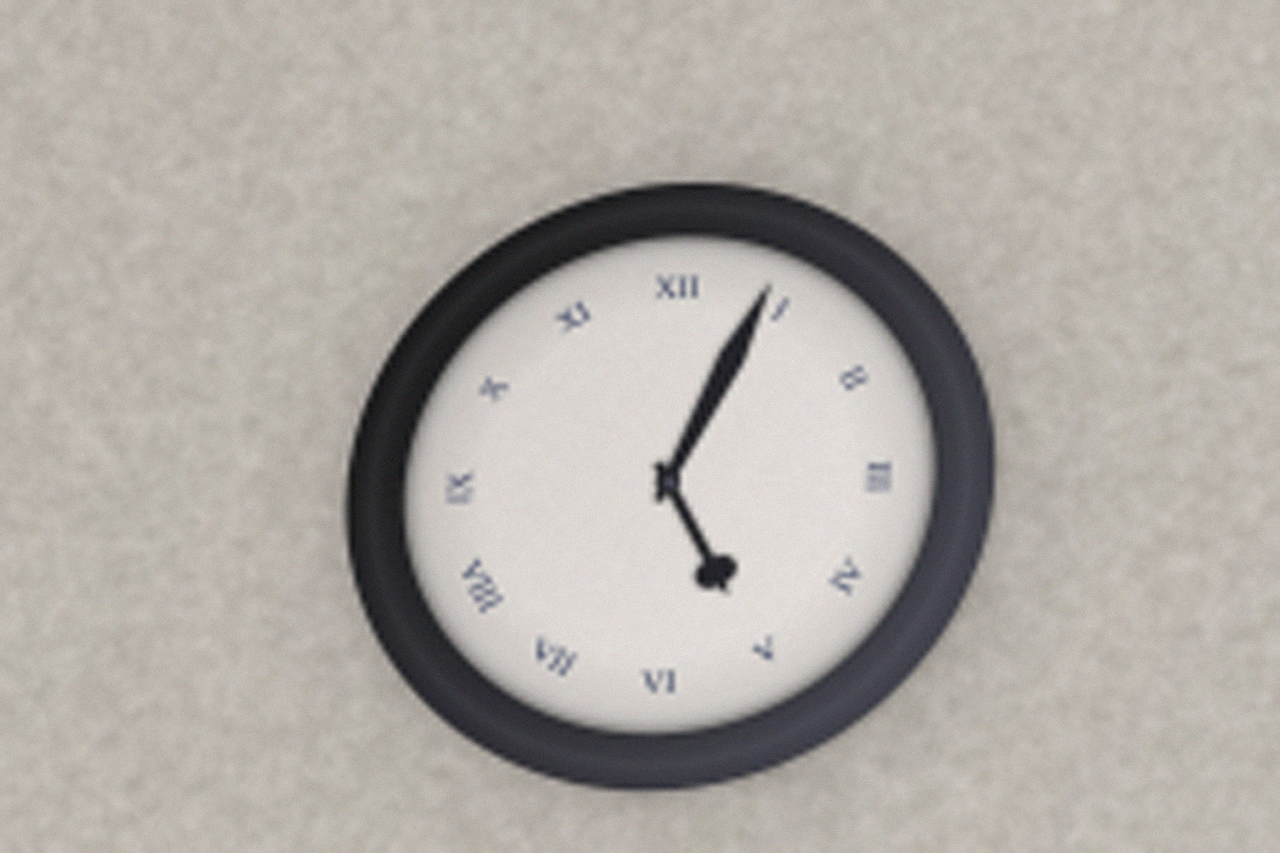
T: 5 h 04 min
